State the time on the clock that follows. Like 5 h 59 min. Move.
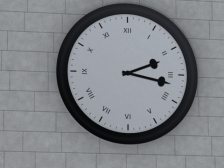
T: 2 h 17 min
